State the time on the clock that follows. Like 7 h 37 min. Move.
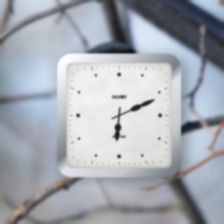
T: 6 h 11 min
